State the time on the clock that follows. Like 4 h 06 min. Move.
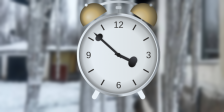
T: 3 h 52 min
